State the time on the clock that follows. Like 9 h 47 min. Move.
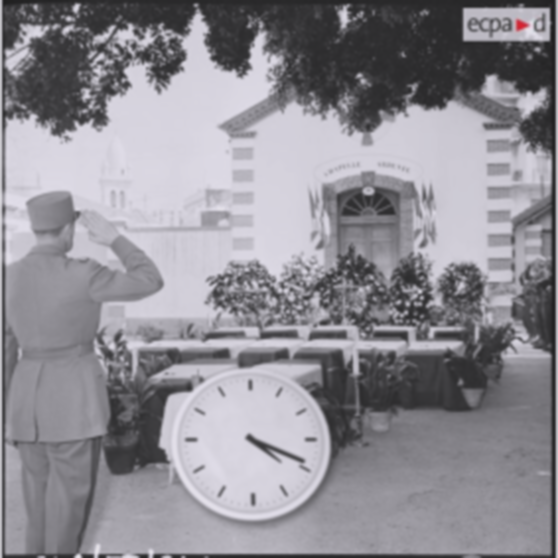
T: 4 h 19 min
